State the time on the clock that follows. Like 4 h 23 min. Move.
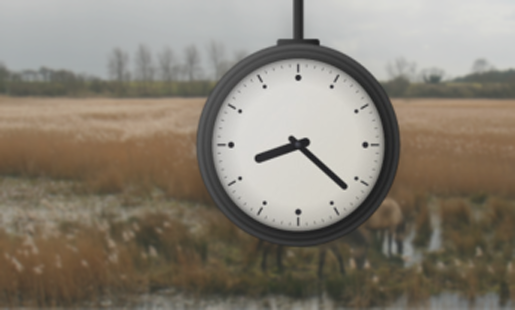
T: 8 h 22 min
